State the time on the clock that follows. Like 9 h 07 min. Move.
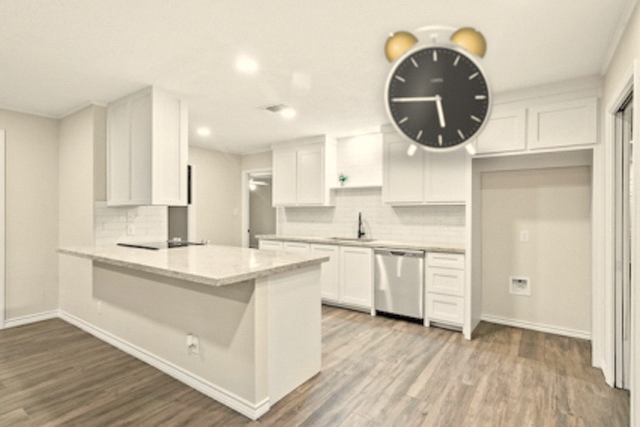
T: 5 h 45 min
